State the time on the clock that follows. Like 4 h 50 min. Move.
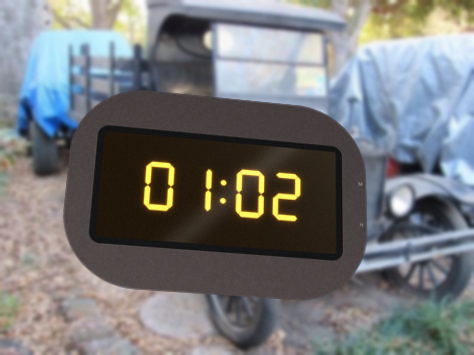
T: 1 h 02 min
